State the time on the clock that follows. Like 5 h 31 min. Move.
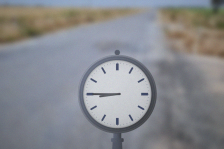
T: 8 h 45 min
